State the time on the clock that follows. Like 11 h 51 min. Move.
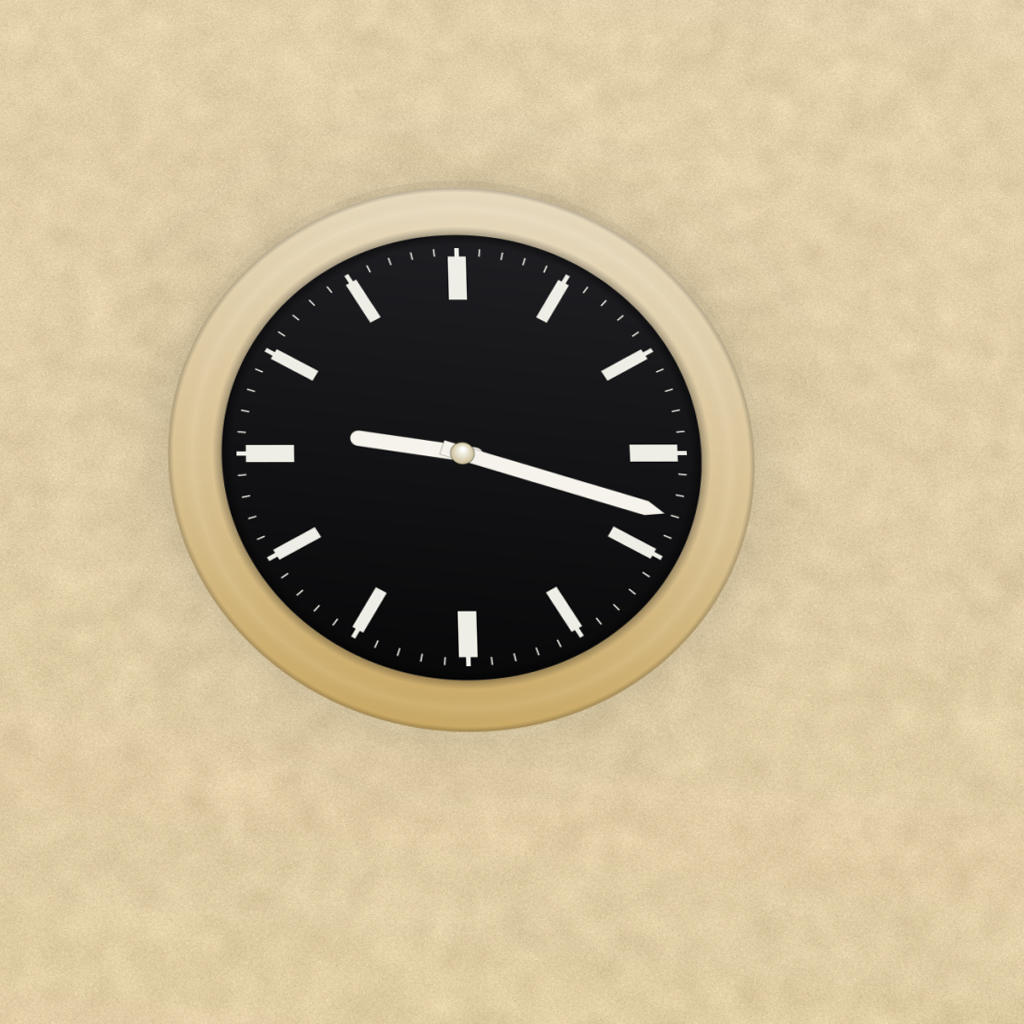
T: 9 h 18 min
